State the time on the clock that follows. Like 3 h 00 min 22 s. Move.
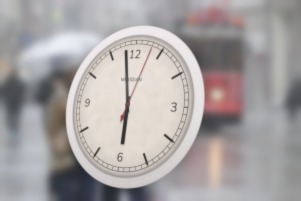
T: 5 h 58 min 03 s
